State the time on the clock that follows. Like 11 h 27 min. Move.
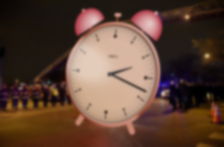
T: 2 h 18 min
